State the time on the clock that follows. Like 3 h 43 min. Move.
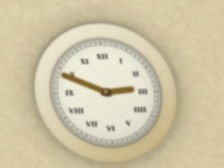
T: 2 h 49 min
